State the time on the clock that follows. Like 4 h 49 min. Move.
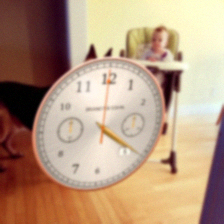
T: 4 h 21 min
